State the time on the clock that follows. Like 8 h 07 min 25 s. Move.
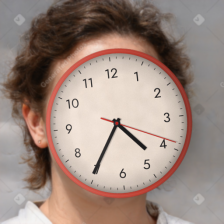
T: 4 h 35 min 19 s
